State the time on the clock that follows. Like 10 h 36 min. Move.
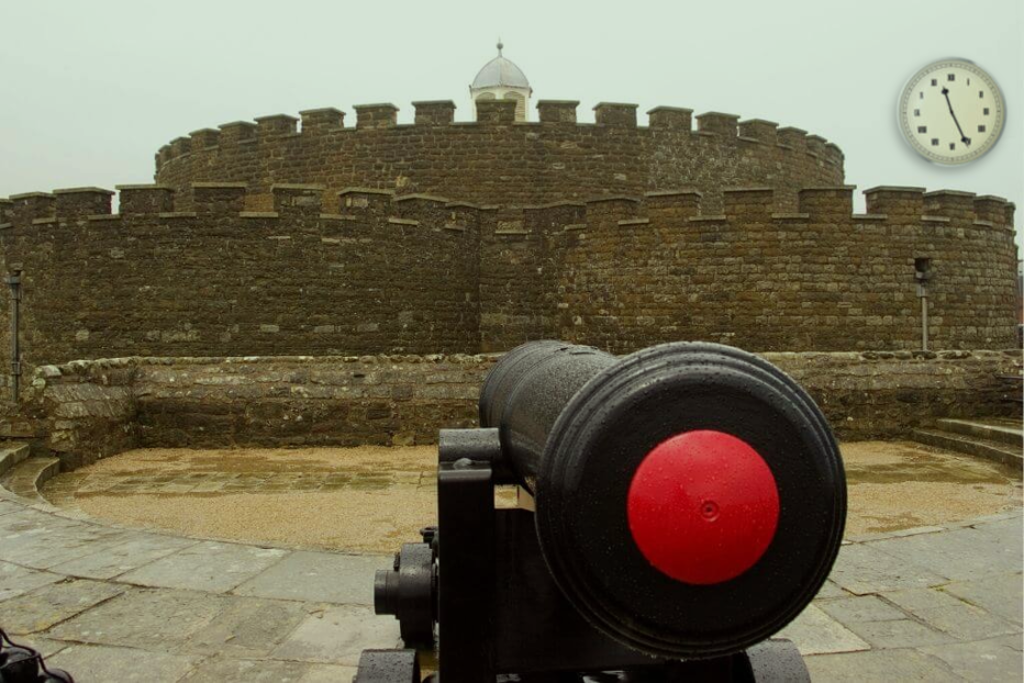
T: 11 h 26 min
